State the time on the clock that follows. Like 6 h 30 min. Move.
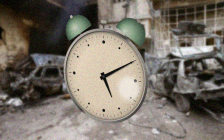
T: 5 h 10 min
